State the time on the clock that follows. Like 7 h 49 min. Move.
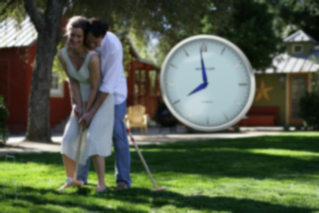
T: 7 h 59 min
